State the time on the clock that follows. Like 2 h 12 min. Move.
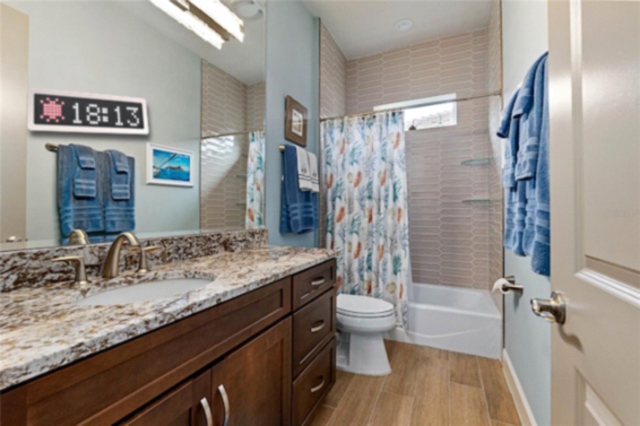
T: 18 h 13 min
